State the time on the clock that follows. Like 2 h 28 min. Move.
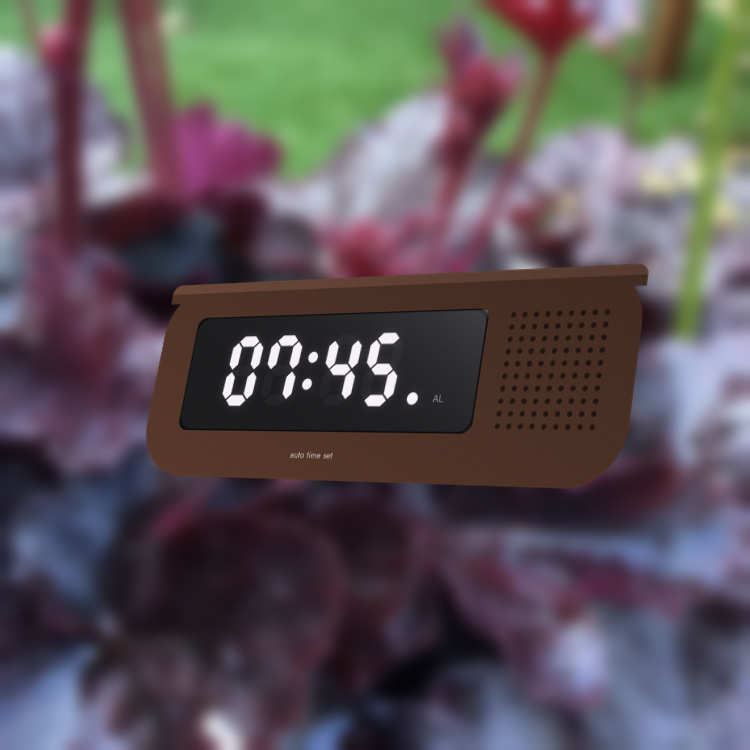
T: 7 h 45 min
